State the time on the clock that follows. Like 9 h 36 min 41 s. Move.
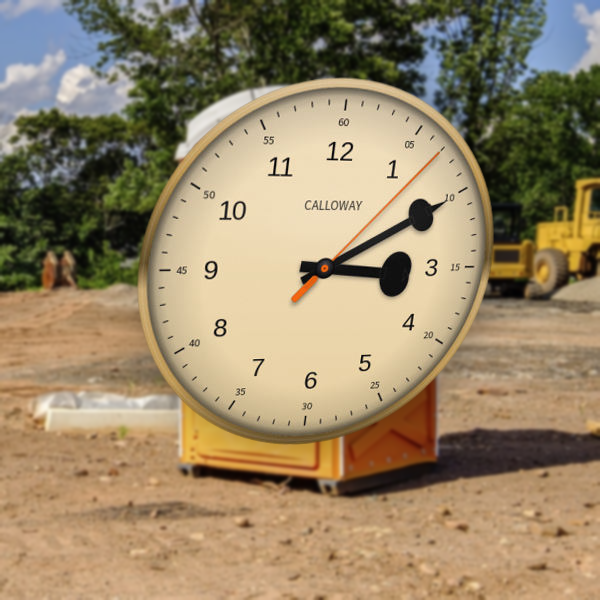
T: 3 h 10 min 07 s
